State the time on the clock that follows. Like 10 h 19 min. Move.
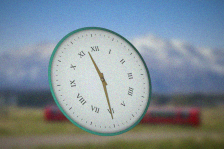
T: 11 h 30 min
